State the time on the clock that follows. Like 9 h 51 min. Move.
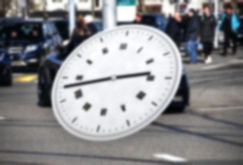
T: 2 h 43 min
